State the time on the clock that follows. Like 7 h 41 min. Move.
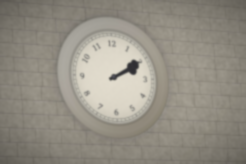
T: 2 h 10 min
